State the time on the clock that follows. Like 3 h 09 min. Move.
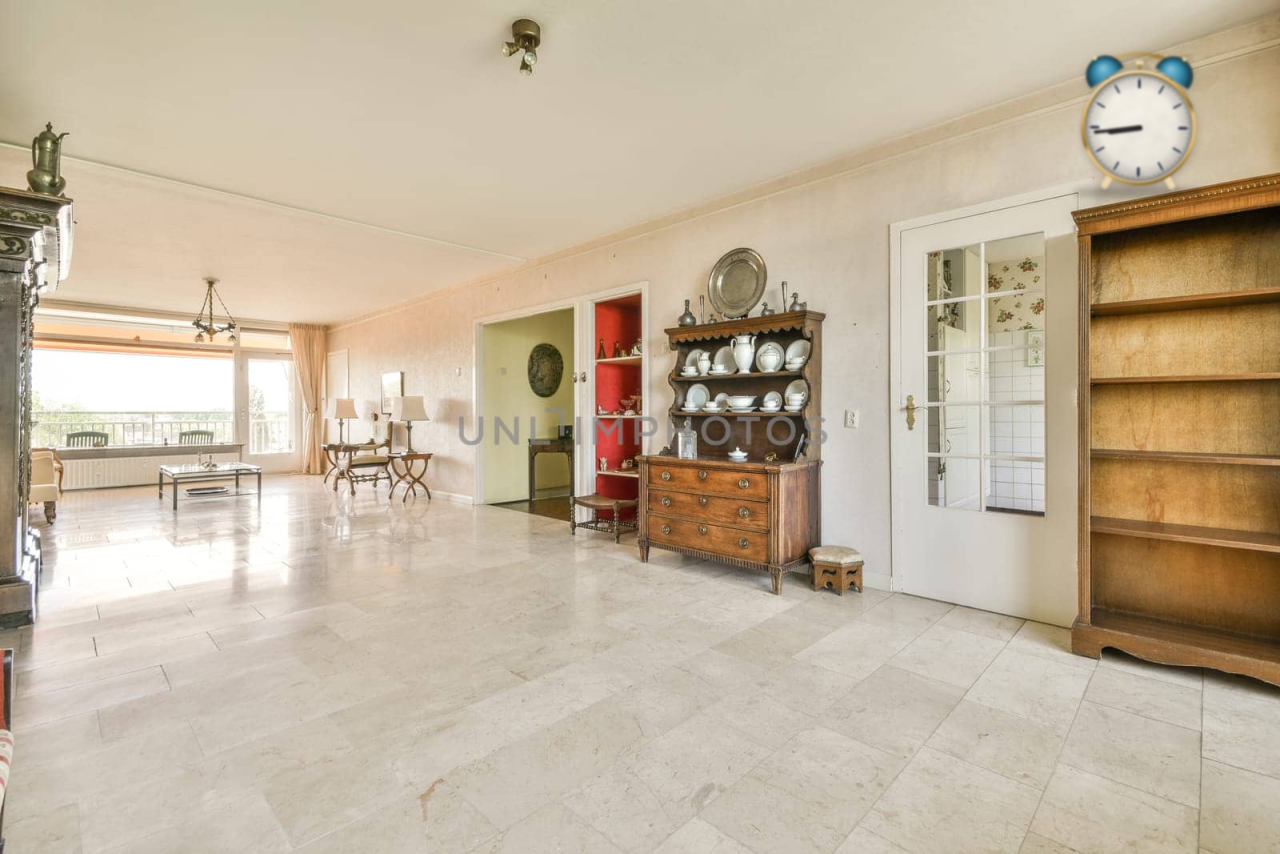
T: 8 h 44 min
